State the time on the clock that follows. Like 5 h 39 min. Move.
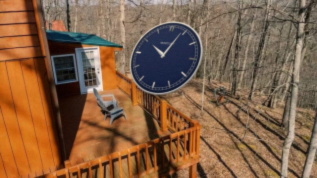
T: 10 h 04 min
